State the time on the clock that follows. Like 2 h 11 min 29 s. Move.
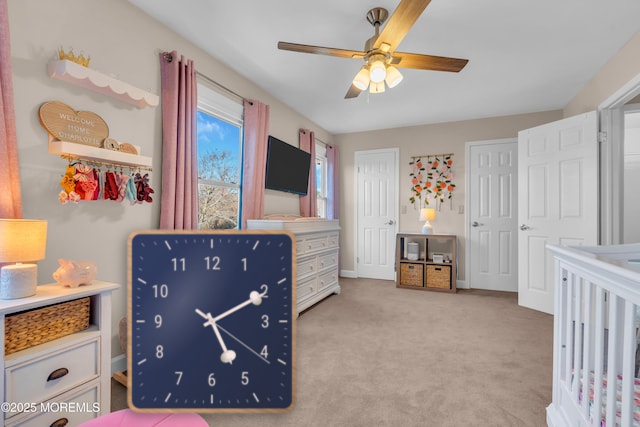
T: 5 h 10 min 21 s
